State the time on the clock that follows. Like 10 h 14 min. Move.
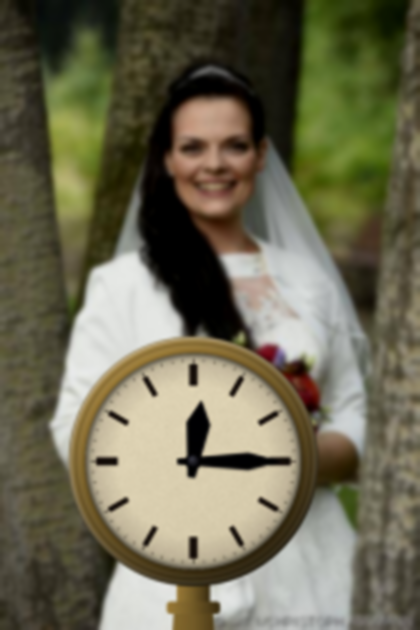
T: 12 h 15 min
